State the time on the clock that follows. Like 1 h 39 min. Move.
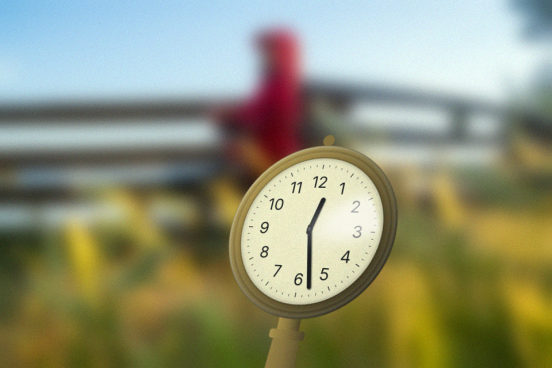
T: 12 h 28 min
